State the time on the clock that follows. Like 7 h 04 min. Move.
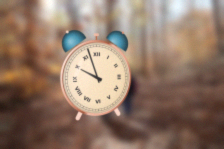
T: 9 h 57 min
